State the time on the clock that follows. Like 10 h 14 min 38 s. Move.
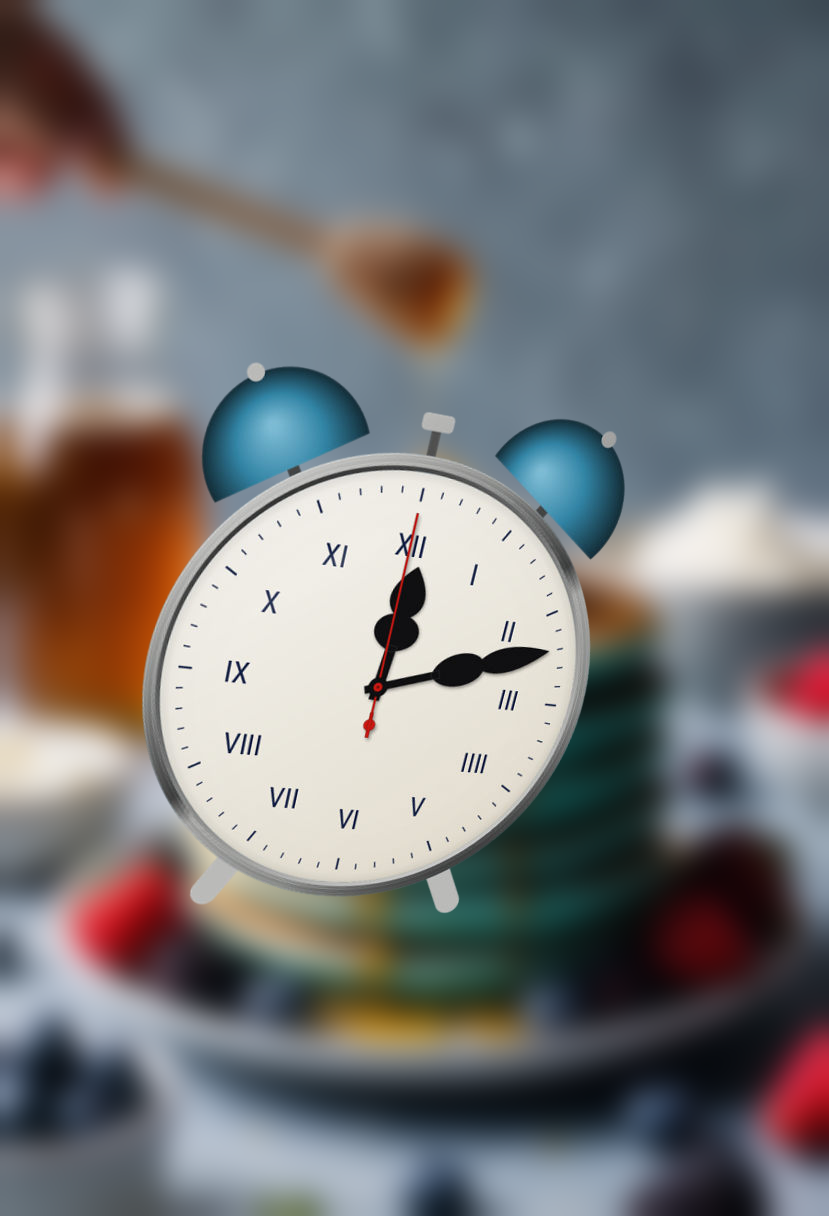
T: 12 h 12 min 00 s
